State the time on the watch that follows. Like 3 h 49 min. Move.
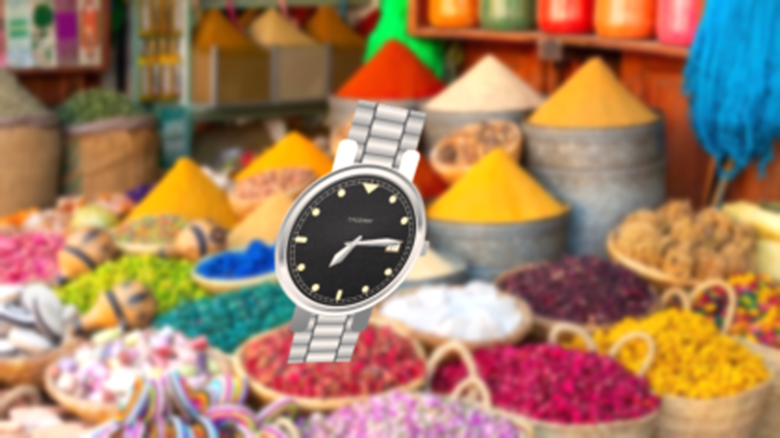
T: 7 h 14 min
